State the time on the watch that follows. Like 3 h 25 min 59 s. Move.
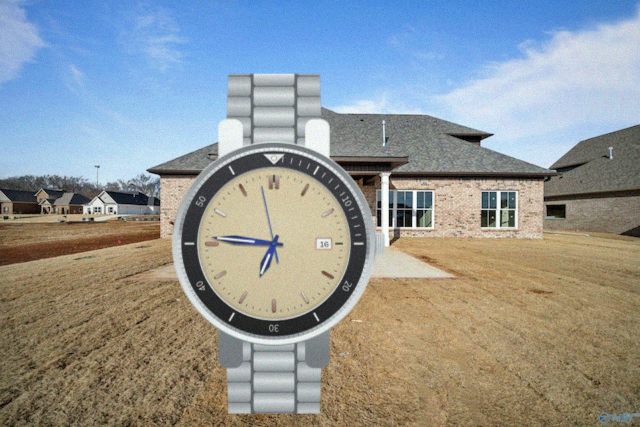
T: 6 h 45 min 58 s
